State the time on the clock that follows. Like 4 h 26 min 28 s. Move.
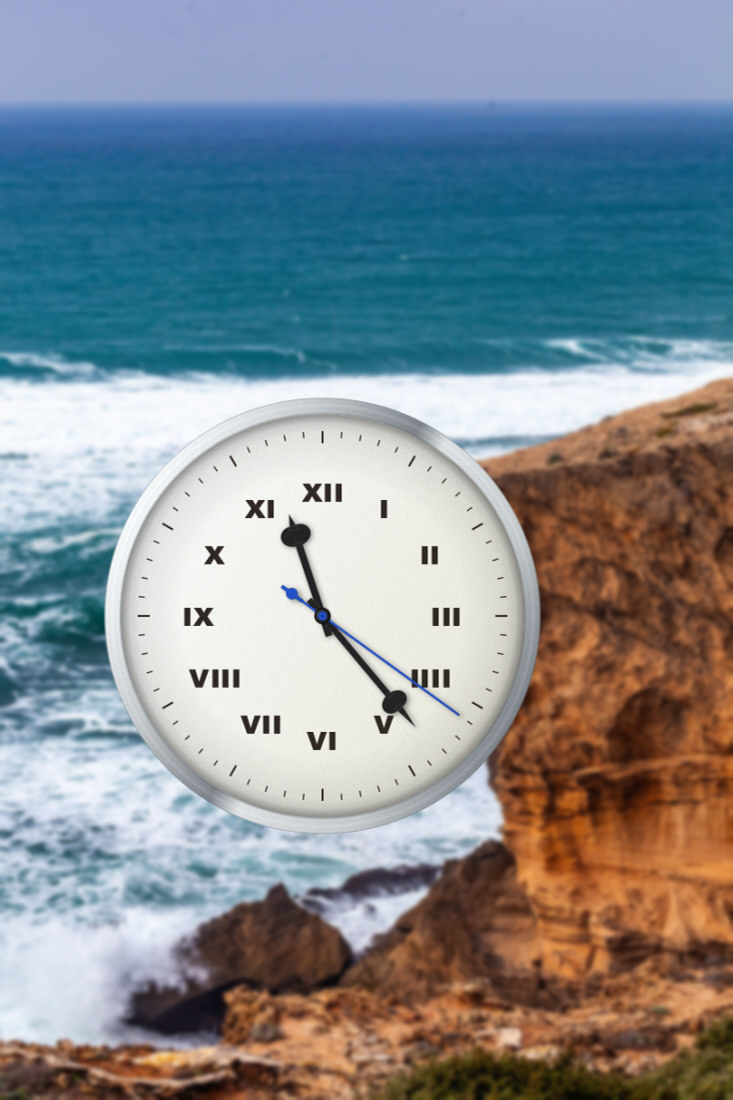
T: 11 h 23 min 21 s
